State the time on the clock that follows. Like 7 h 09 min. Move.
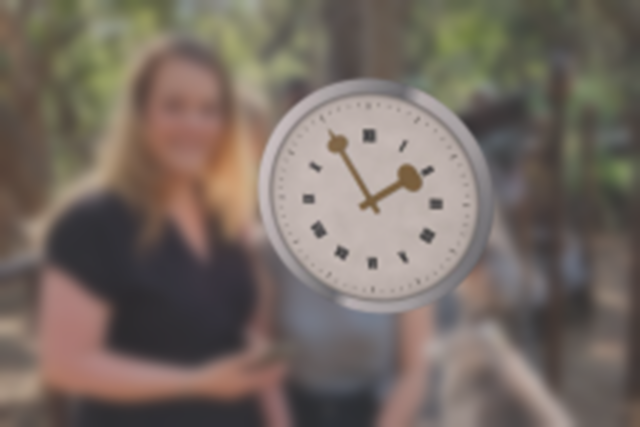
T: 1 h 55 min
